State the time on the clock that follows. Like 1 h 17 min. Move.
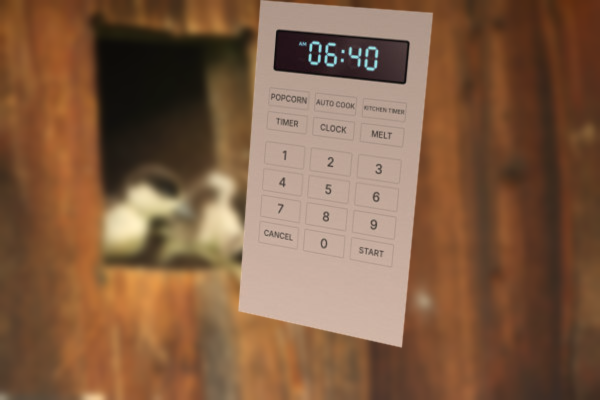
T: 6 h 40 min
